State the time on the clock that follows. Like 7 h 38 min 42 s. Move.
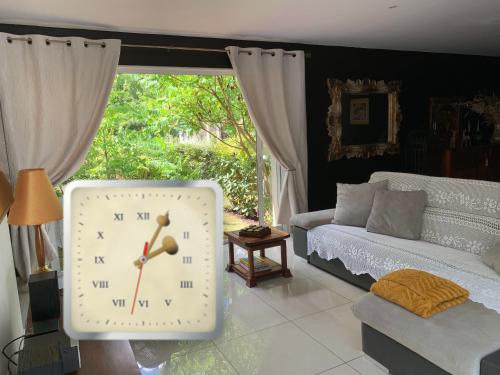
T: 2 h 04 min 32 s
